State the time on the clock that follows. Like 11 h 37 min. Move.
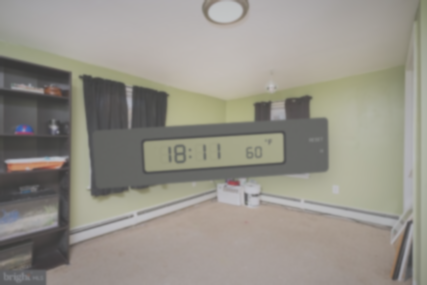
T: 18 h 11 min
